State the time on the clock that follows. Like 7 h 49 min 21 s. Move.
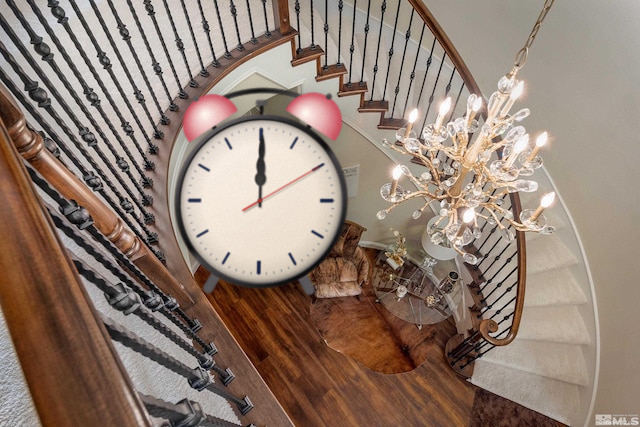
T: 12 h 00 min 10 s
